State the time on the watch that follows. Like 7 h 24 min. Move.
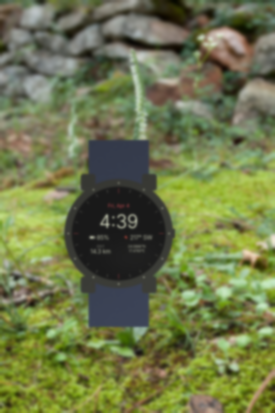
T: 4 h 39 min
